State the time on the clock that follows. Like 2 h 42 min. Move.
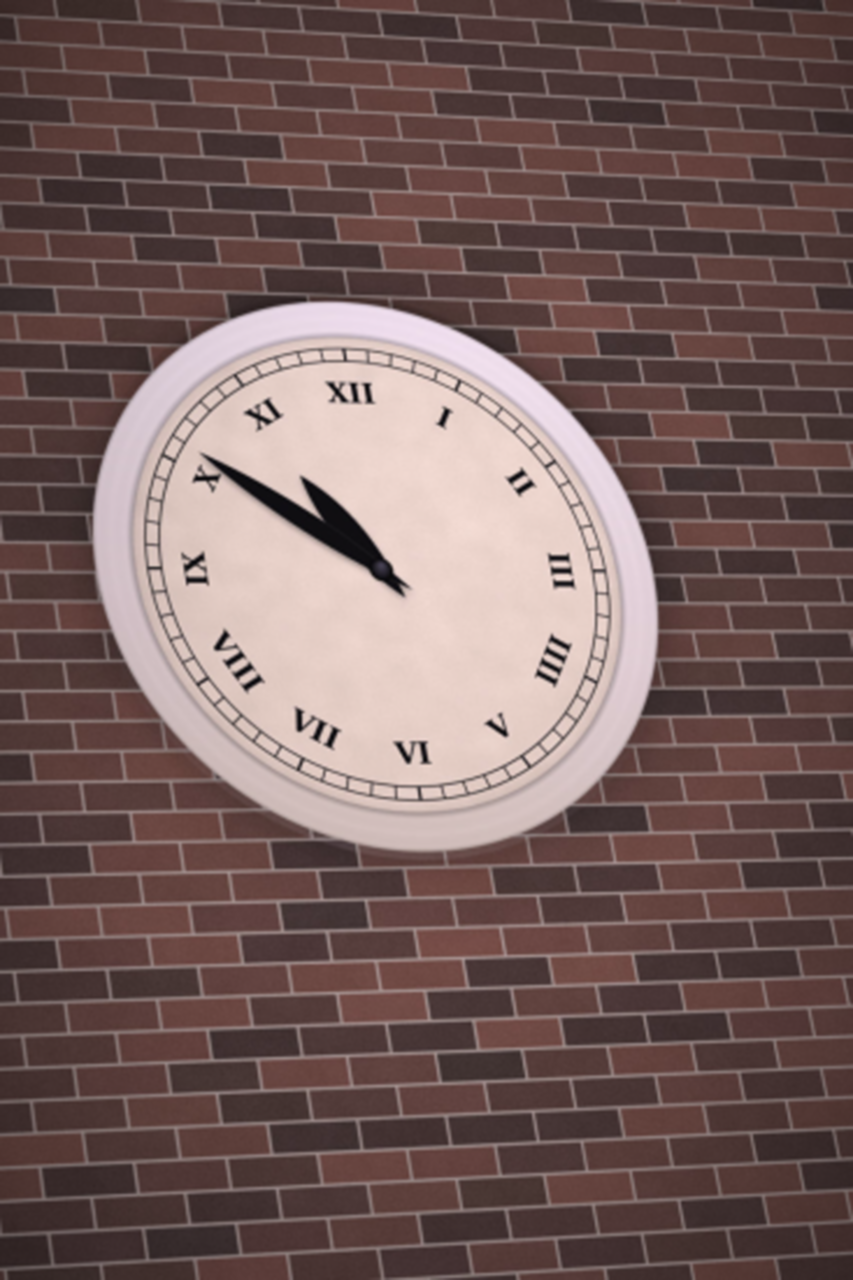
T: 10 h 51 min
